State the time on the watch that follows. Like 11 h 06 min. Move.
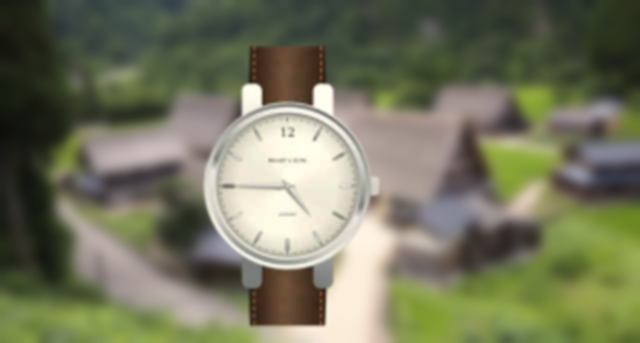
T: 4 h 45 min
